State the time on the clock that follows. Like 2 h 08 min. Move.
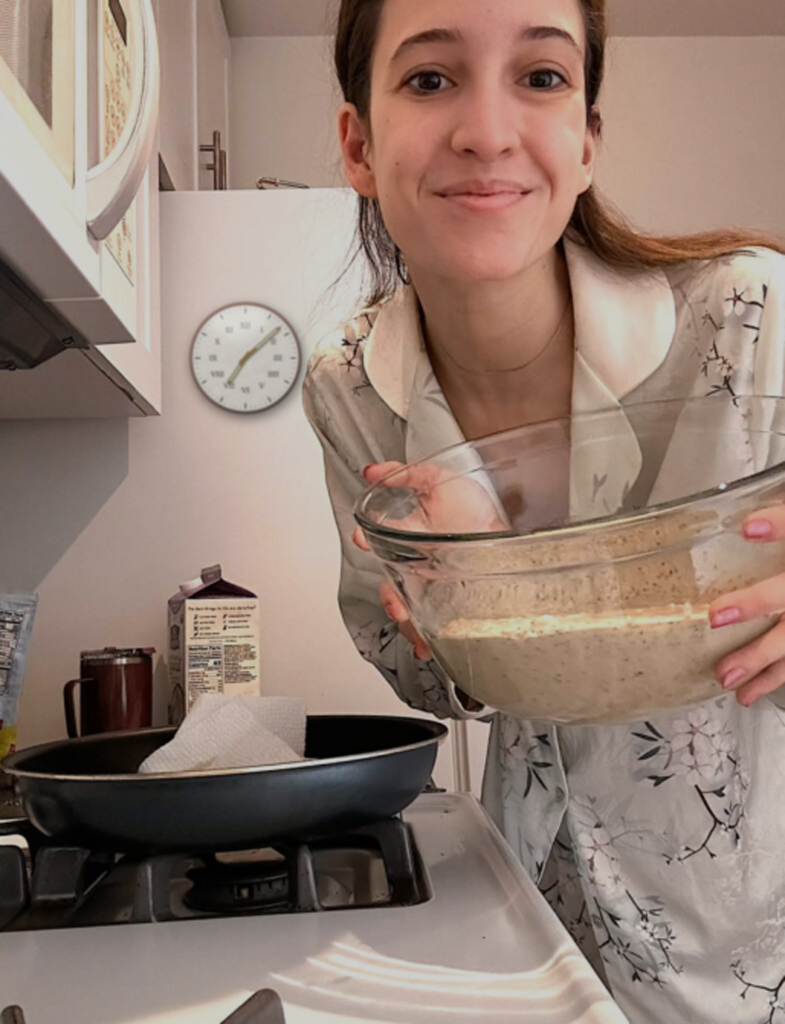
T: 7 h 08 min
